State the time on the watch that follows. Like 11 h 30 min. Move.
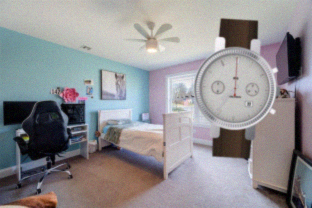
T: 7 h 36 min
